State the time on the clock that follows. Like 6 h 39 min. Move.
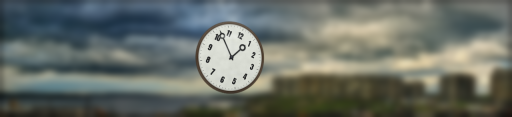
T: 12 h 52 min
